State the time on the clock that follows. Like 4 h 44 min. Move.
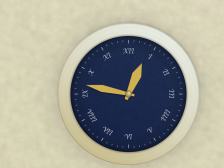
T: 12 h 47 min
